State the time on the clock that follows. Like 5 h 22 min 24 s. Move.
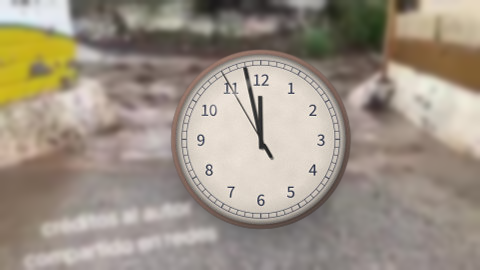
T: 11 h 57 min 55 s
